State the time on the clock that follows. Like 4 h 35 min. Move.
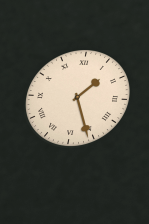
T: 1 h 26 min
